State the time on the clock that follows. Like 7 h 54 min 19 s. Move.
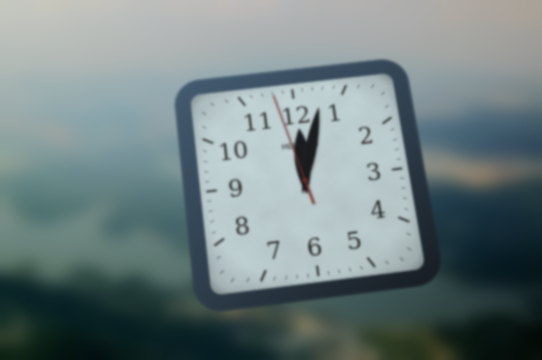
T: 12 h 02 min 58 s
